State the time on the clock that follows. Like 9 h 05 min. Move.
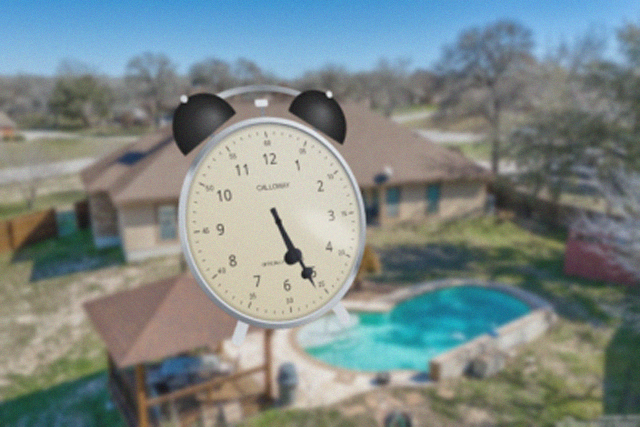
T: 5 h 26 min
